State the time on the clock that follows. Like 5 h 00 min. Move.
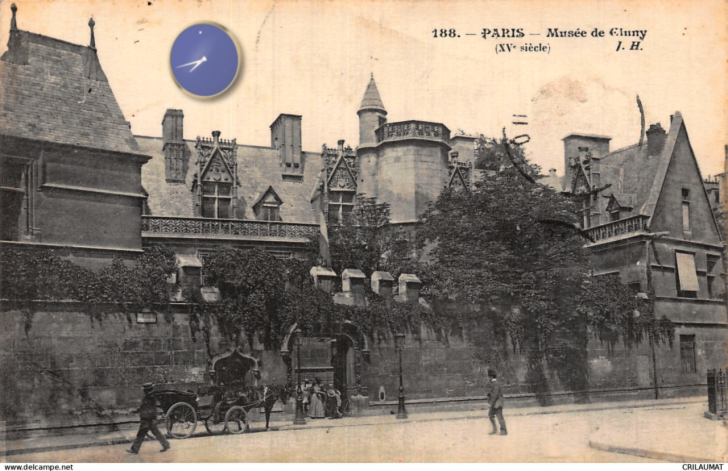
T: 7 h 43 min
